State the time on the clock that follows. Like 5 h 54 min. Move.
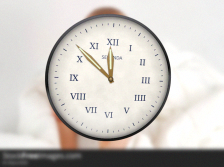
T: 11 h 52 min
